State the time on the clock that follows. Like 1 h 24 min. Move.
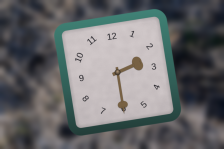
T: 2 h 30 min
